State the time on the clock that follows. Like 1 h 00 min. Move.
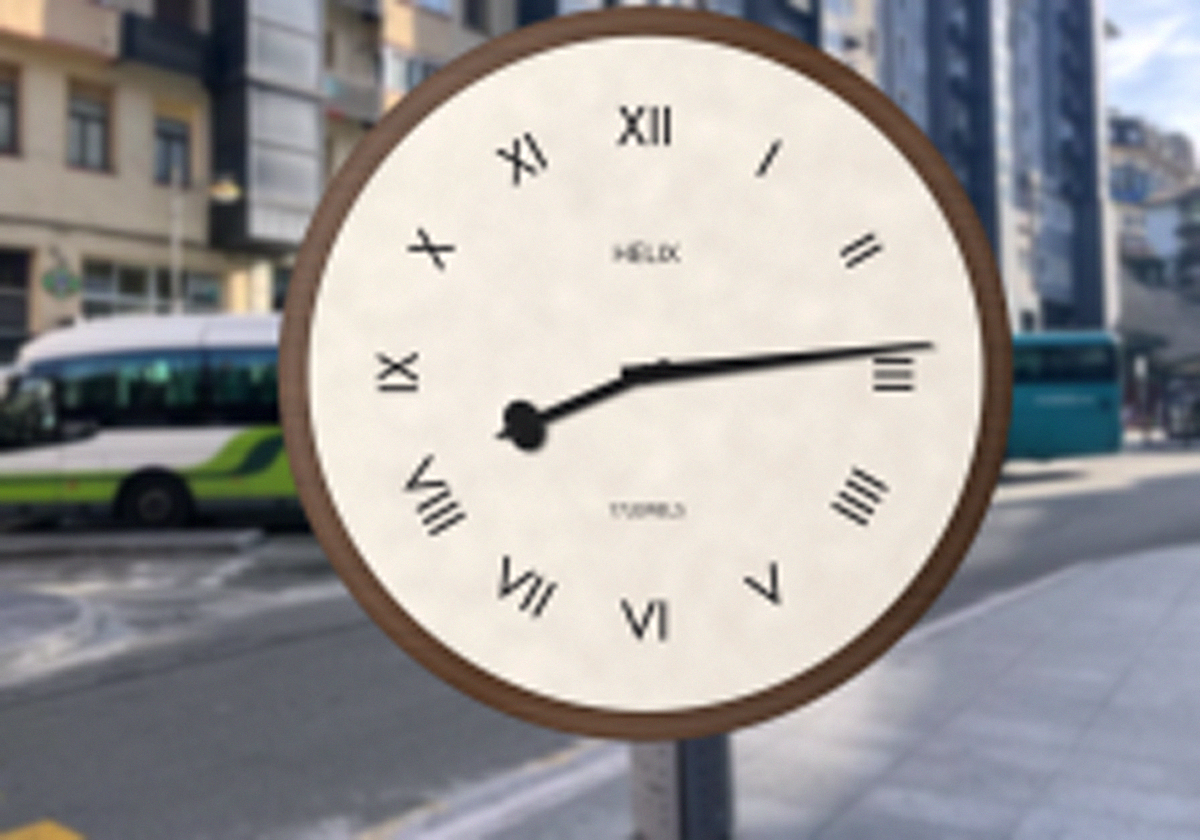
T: 8 h 14 min
